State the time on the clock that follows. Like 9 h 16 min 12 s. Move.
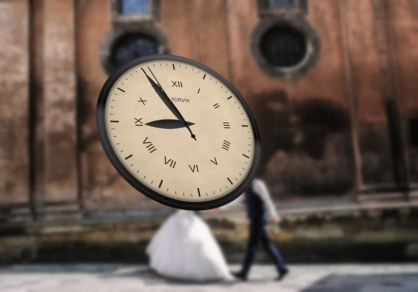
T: 8 h 54 min 56 s
